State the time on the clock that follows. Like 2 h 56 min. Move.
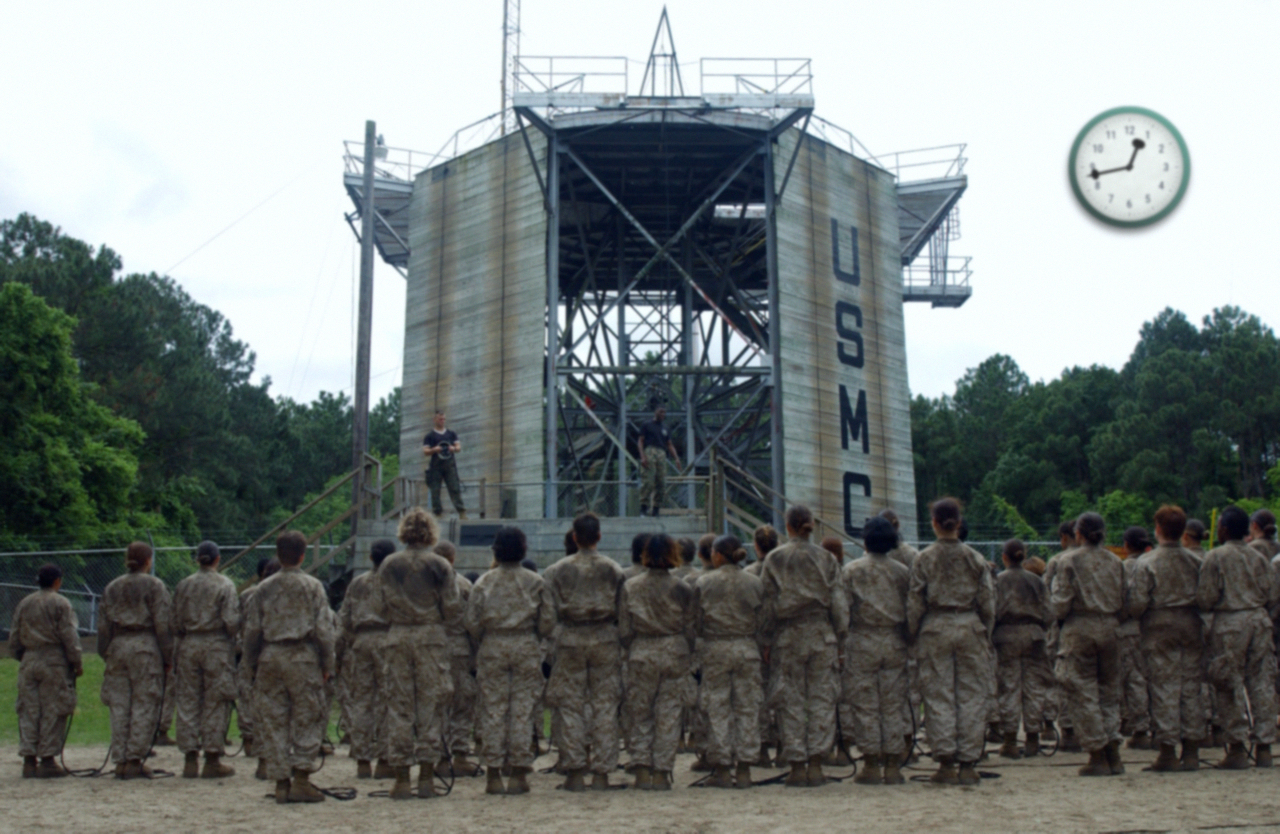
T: 12 h 43 min
